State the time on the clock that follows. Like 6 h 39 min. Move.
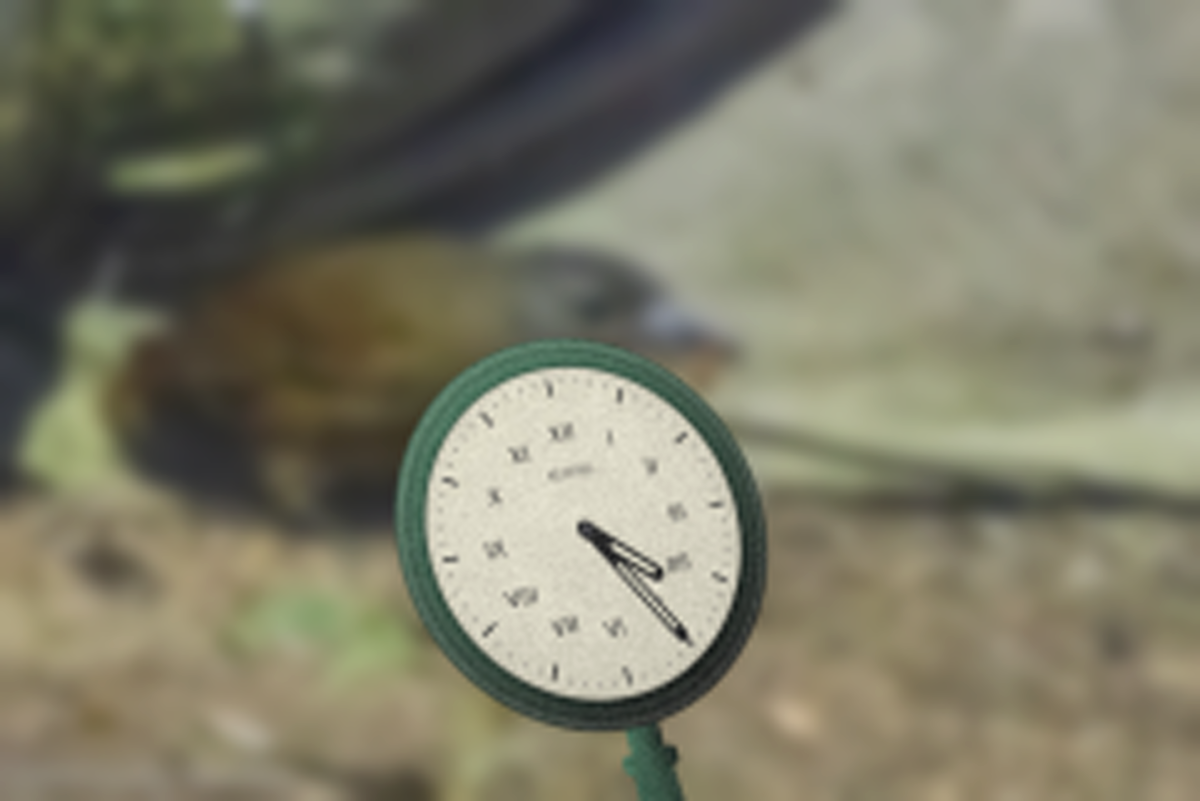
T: 4 h 25 min
